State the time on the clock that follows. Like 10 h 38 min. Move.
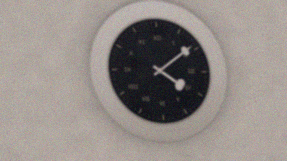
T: 4 h 09 min
